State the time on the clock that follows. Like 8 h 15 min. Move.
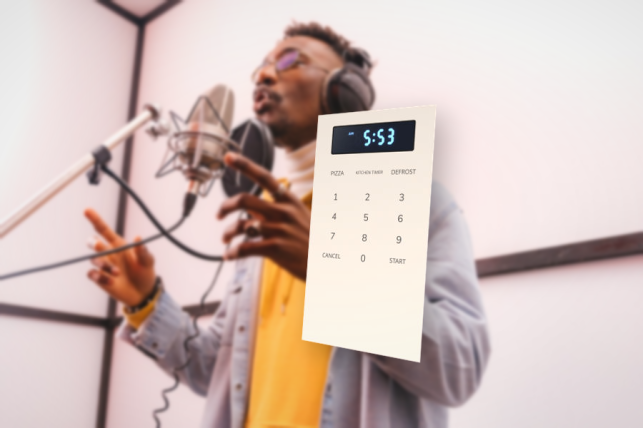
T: 5 h 53 min
